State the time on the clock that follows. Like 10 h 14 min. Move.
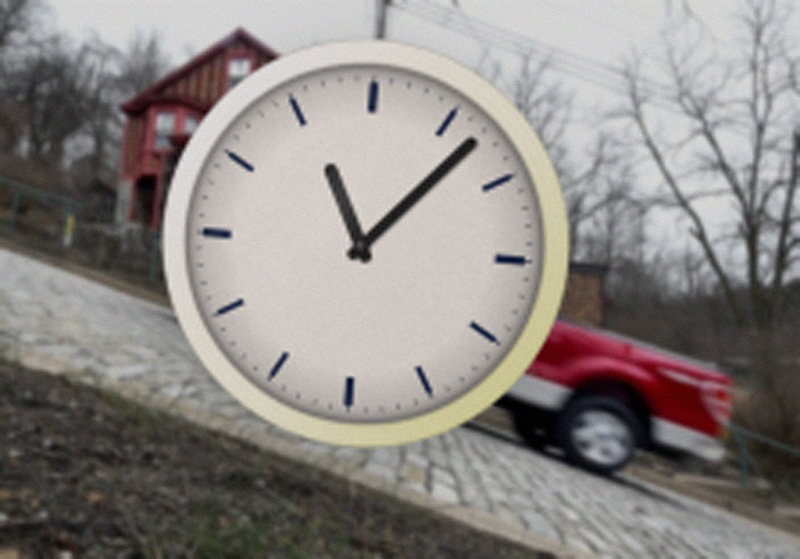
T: 11 h 07 min
